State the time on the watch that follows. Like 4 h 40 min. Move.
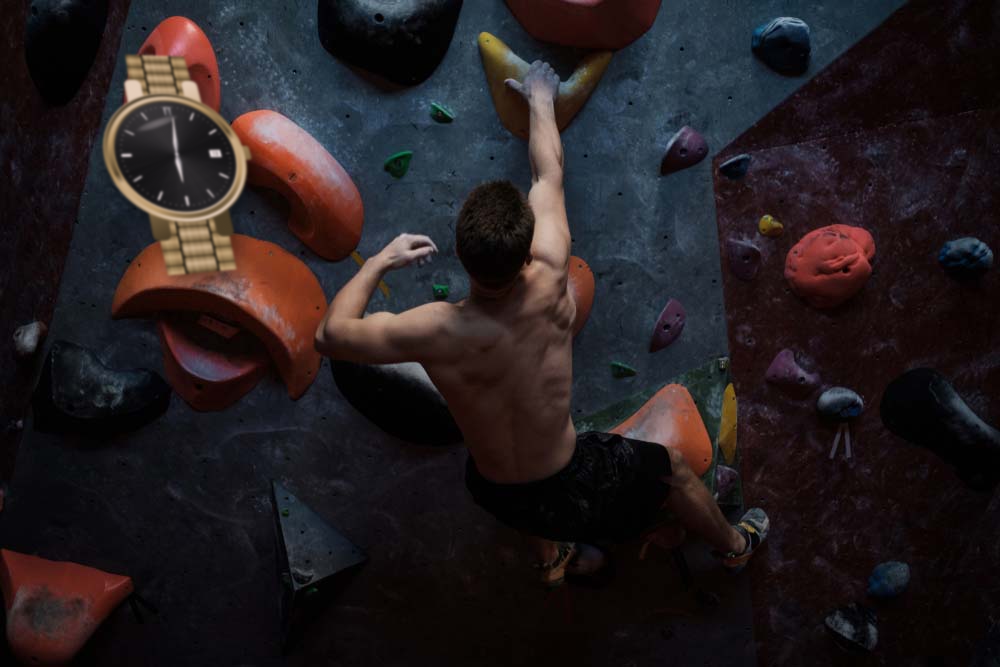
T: 6 h 01 min
